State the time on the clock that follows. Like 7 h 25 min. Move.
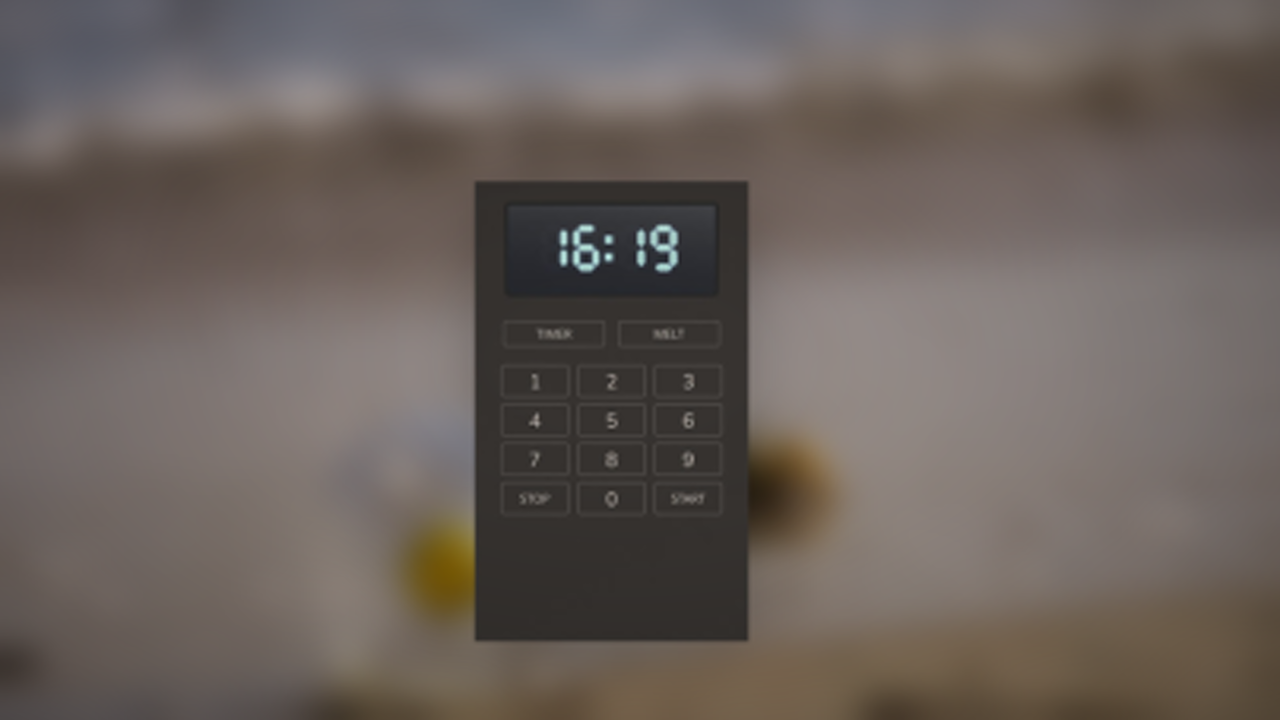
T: 16 h 19 min
